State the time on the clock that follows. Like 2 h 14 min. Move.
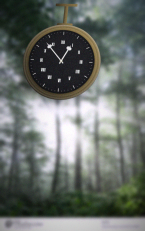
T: 12 h 53 min
